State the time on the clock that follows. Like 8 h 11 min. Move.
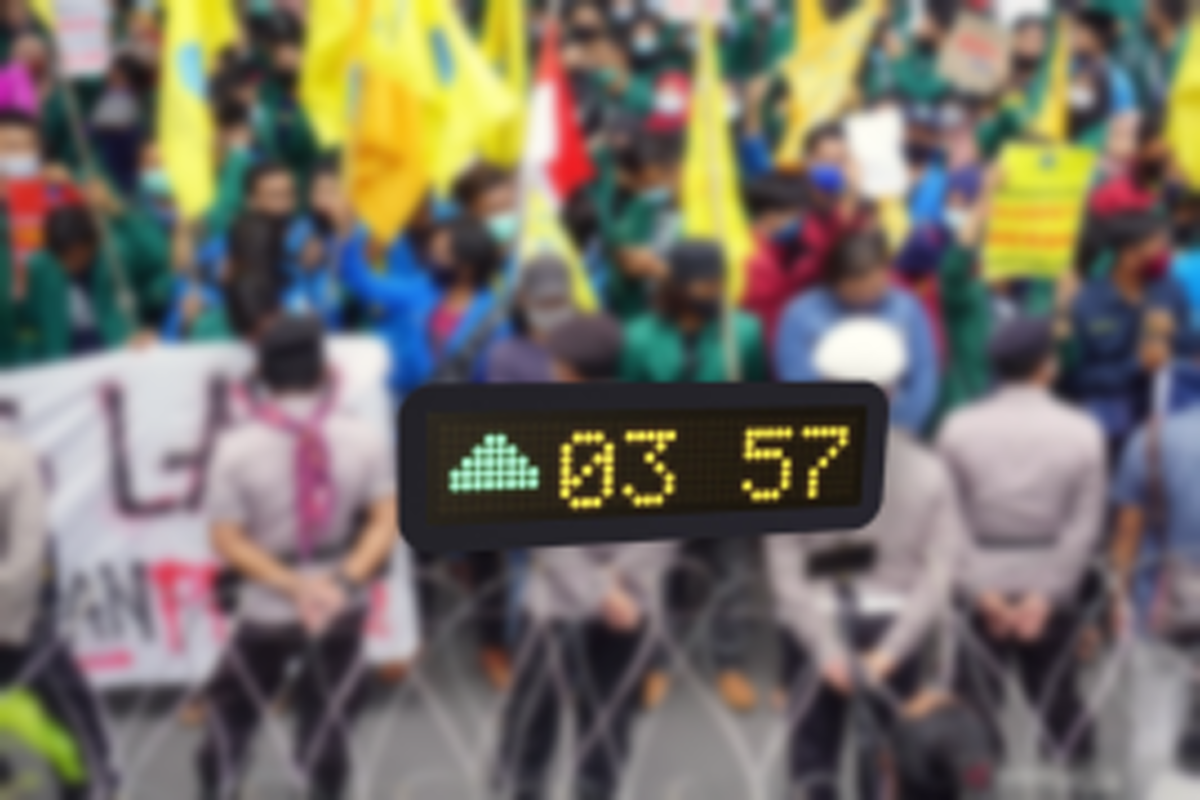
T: 3 h 57 min
